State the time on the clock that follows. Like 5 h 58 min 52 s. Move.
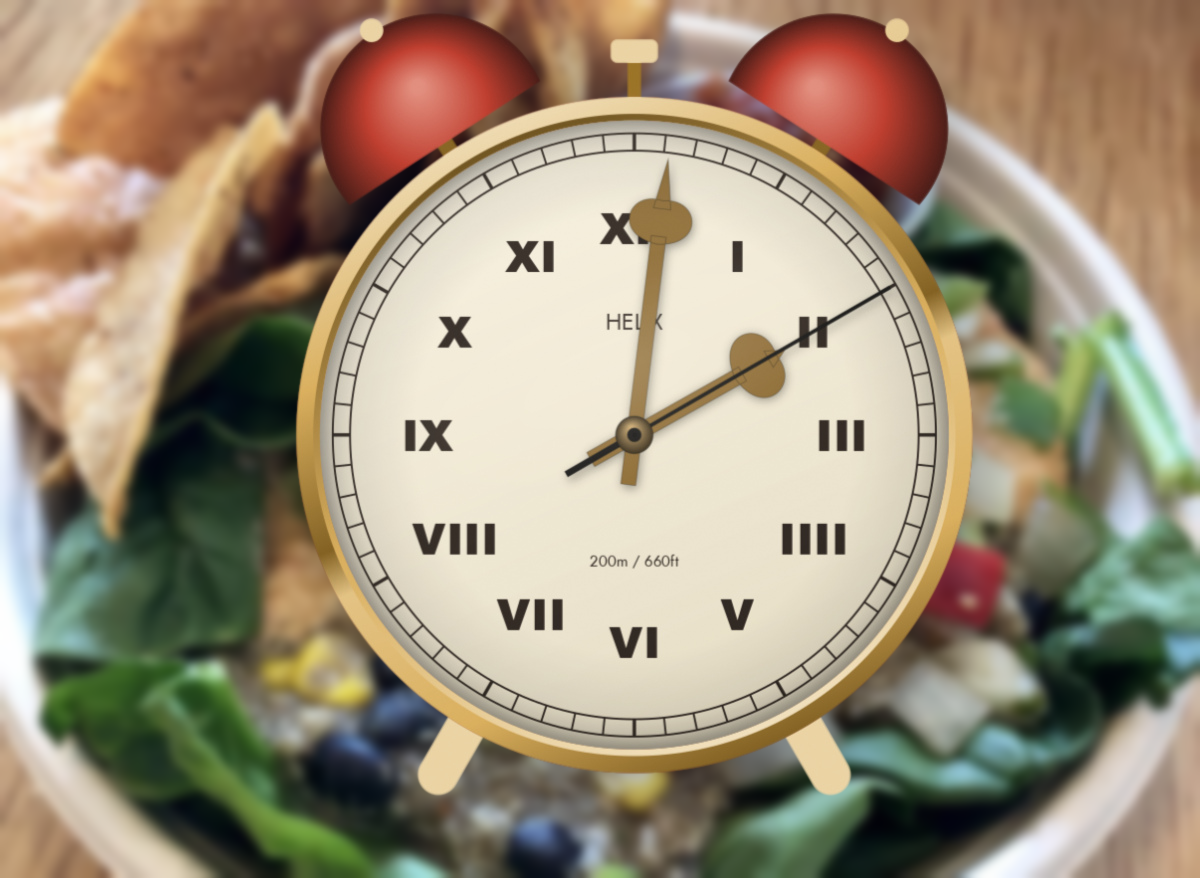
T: 2 h 01 min 10 s
